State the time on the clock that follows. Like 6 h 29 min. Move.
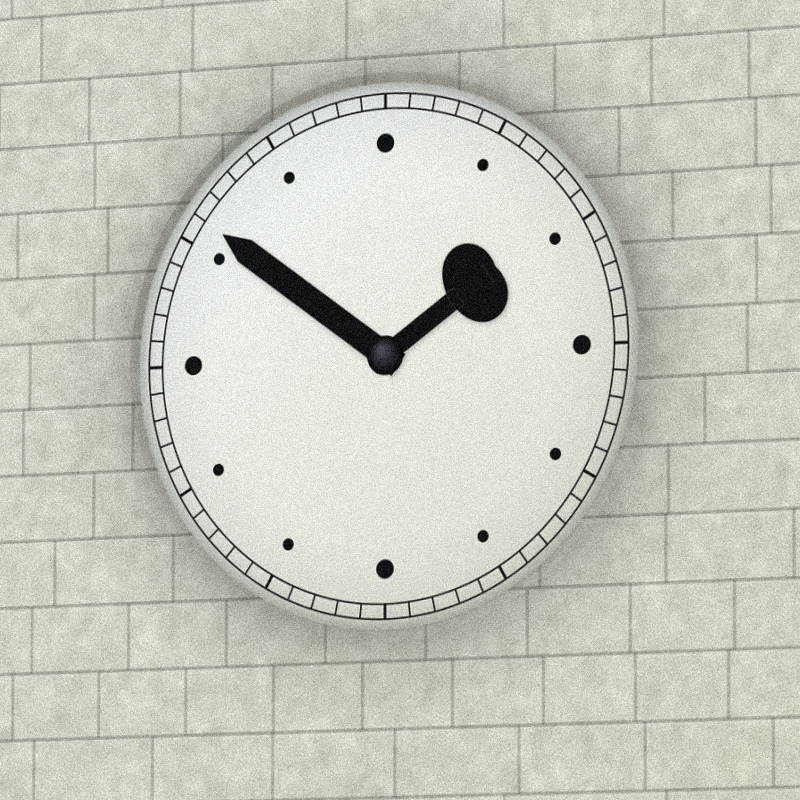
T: 1 h 51 min
